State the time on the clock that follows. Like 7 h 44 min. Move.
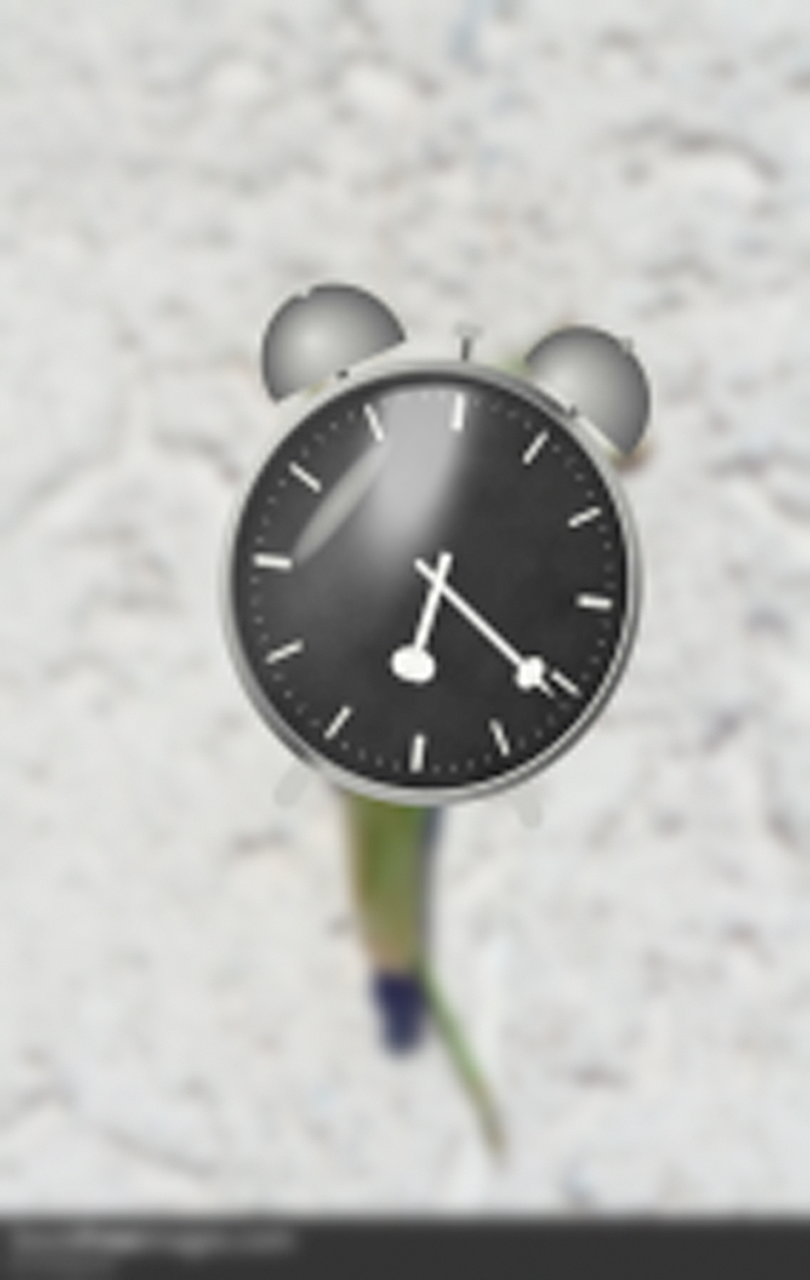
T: 6 h 21 min
